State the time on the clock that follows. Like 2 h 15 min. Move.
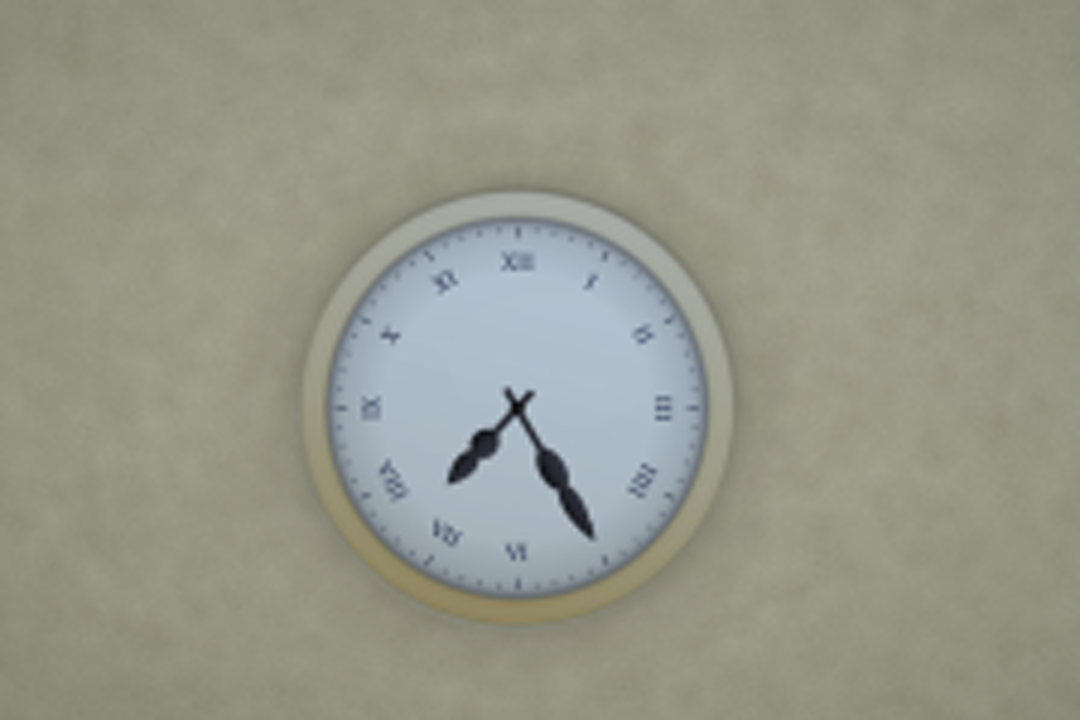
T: 7 h 25 min
